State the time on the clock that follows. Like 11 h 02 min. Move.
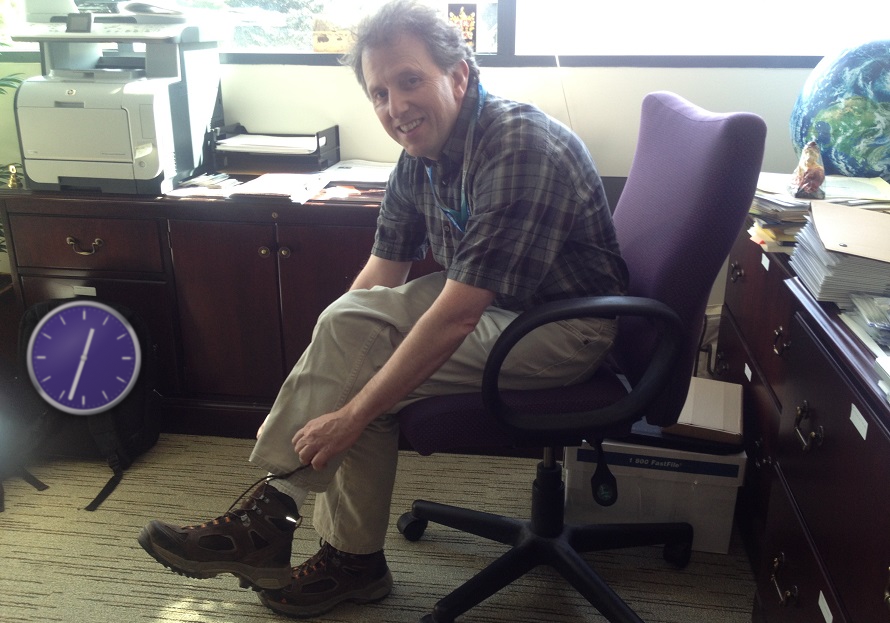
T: 12 h 33 min
